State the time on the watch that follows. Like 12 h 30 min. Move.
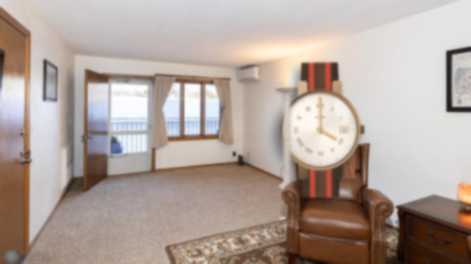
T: 4 h 00 min
